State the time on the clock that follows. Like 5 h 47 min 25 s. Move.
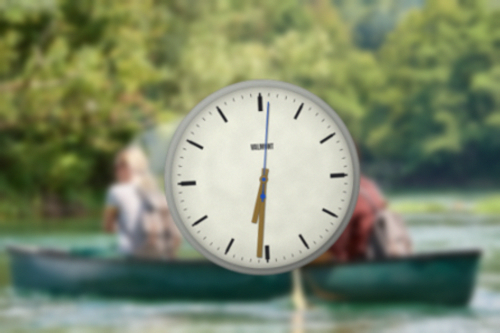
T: 6 h 31 min 01 s
